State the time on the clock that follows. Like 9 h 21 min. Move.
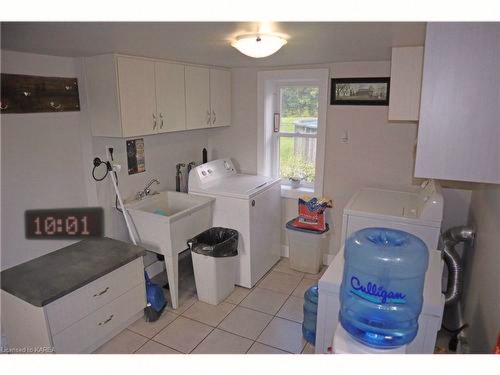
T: 10 h 01 min
